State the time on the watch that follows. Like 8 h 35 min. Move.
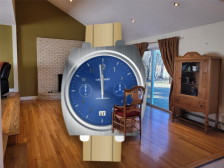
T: 11 h 59 min
